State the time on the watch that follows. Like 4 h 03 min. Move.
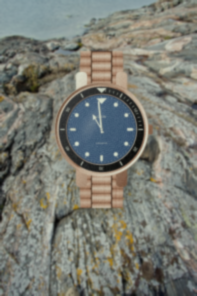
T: 10 h 59 min
